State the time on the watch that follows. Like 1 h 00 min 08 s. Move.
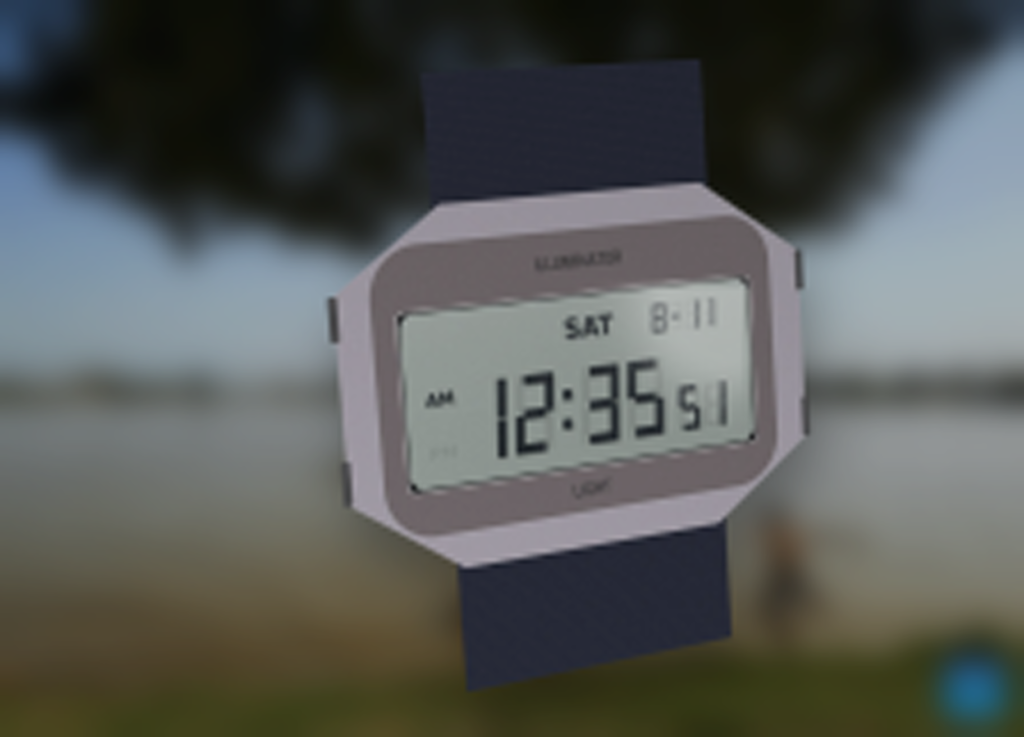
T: 12 h 35 min 51 s
